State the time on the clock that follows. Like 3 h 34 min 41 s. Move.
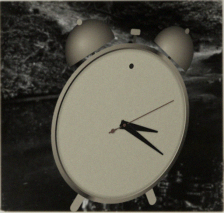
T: 3 h 20 min 11 s
